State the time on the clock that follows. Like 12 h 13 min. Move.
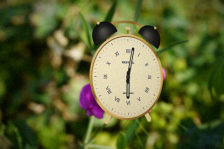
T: 6 h 02 min
